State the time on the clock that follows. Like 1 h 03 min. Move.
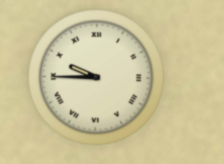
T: 9 h 45 min
